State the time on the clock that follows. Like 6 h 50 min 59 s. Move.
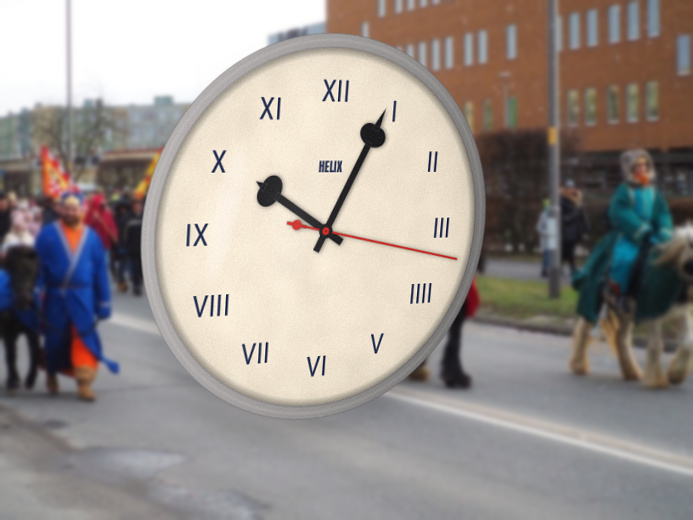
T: 10 h 04 min 17 s
